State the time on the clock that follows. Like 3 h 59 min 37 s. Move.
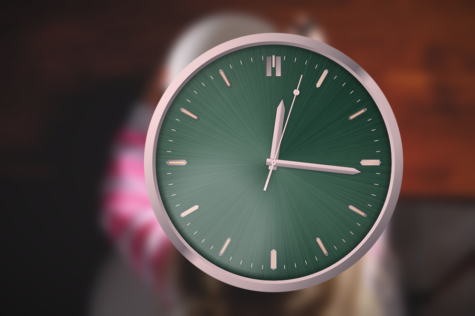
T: 12 h 16 min 03 s
